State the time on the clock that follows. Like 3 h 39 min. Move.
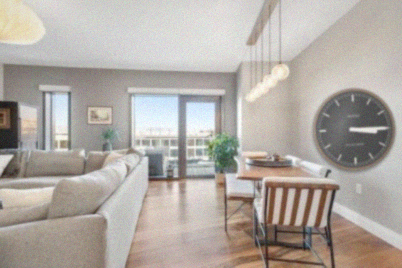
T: 3 h 15 min
